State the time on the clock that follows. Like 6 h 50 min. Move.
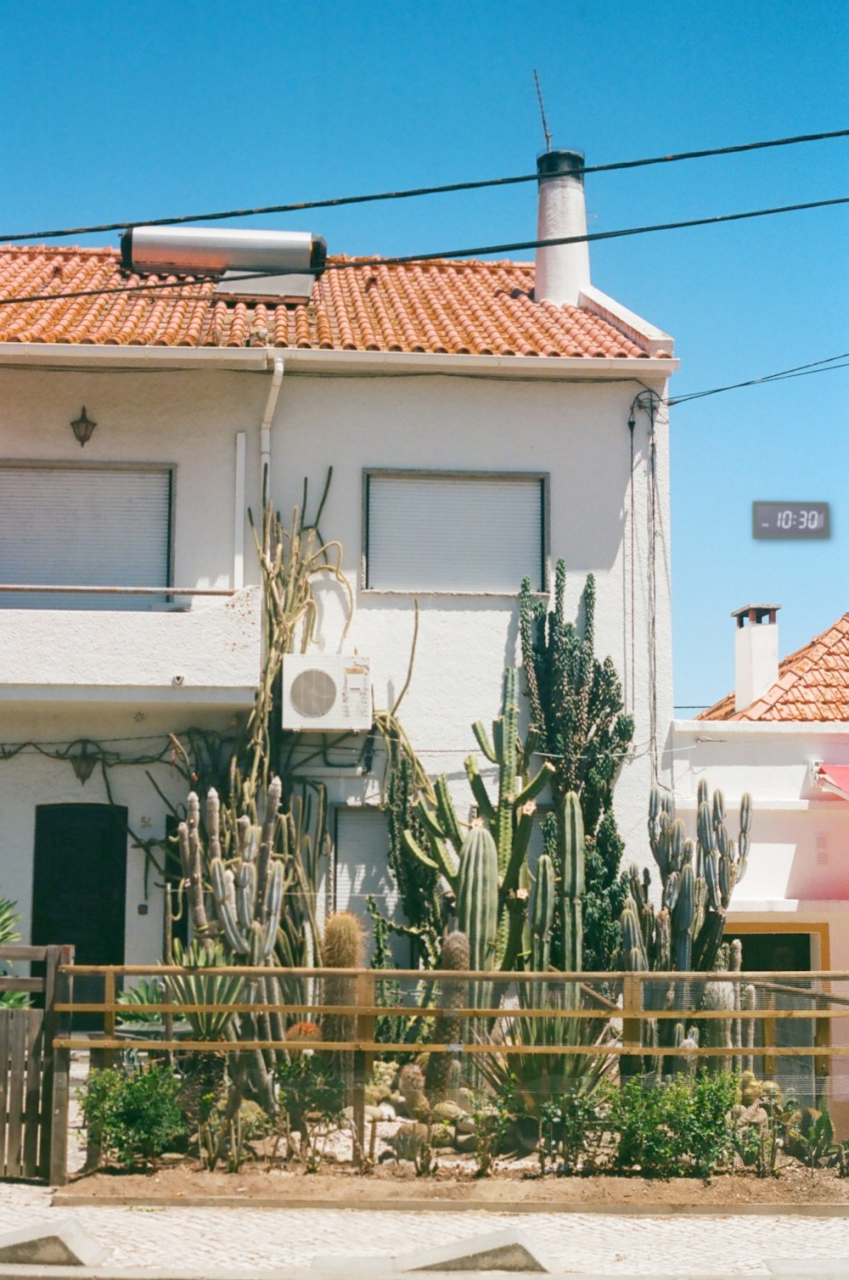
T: 10 h 30 min
